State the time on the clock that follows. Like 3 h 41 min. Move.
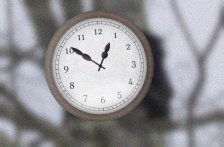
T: 12 h 51 min
